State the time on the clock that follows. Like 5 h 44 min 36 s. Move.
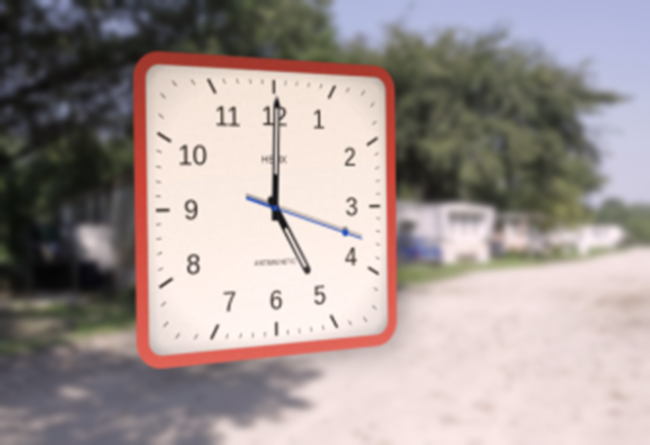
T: 5 h 00 min 18 s
